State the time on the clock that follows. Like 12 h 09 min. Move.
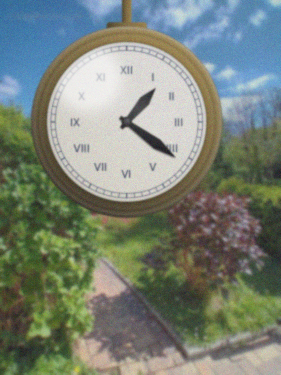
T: 1 h 21 min
